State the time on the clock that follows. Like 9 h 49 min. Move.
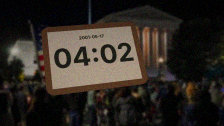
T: 4 h 02 min
